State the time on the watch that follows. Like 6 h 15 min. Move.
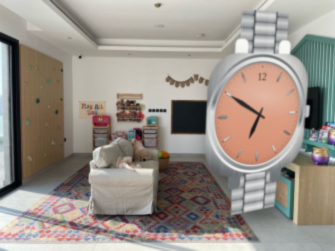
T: 6 h 50 min
